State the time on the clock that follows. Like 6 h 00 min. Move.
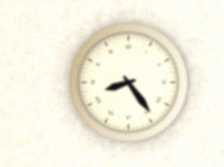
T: 8 h 24 min
